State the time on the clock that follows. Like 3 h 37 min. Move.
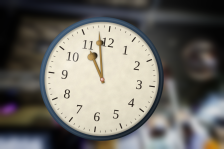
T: 10 h 58 min
